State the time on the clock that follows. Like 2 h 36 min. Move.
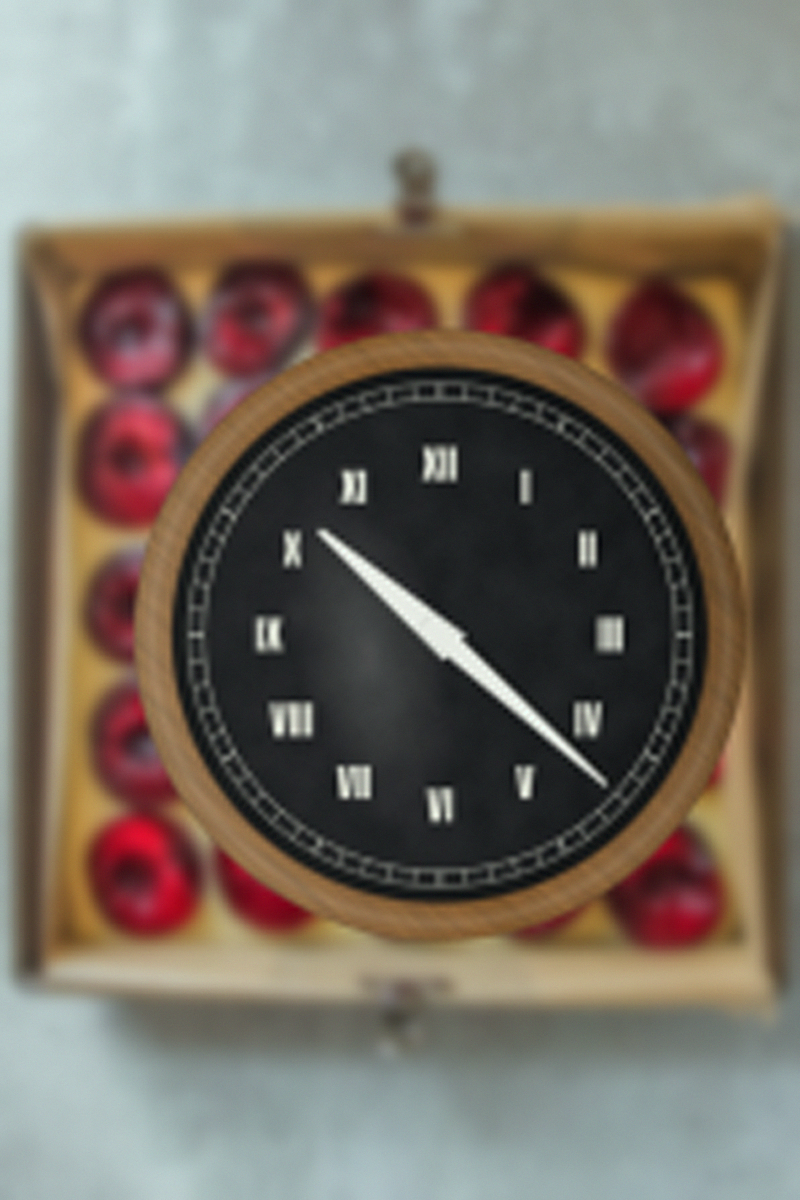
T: 10 h 22 min
